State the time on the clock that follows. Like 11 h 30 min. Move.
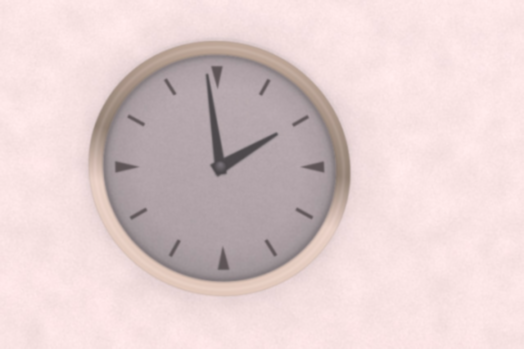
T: 1 h 59 min
